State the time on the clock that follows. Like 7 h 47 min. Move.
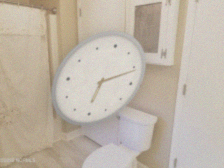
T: 6 h 11 min
